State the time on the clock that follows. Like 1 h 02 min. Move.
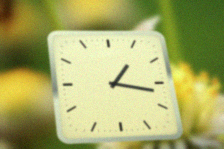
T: 1 h 17 min
